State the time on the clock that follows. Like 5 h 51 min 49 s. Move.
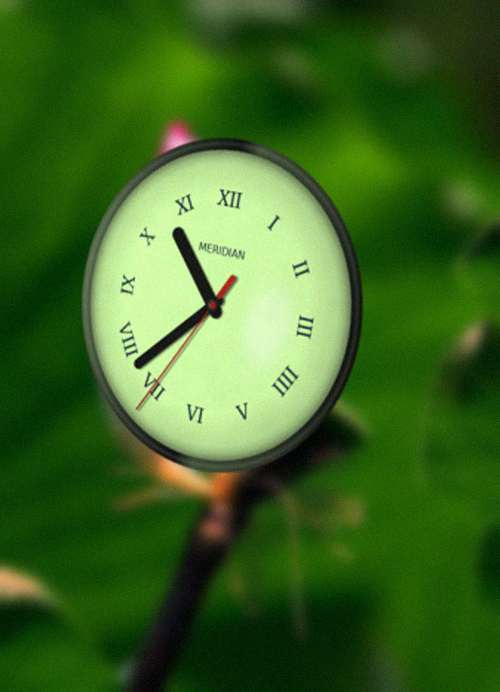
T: 10 h 37 min 35 s
